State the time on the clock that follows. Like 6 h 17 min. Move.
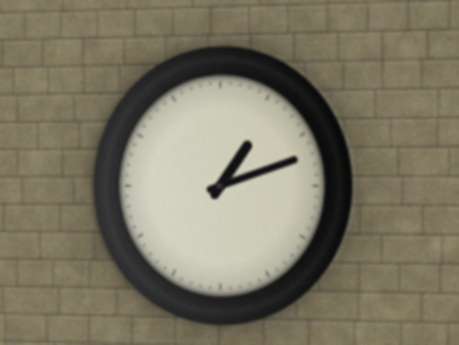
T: 1 h 12 min
